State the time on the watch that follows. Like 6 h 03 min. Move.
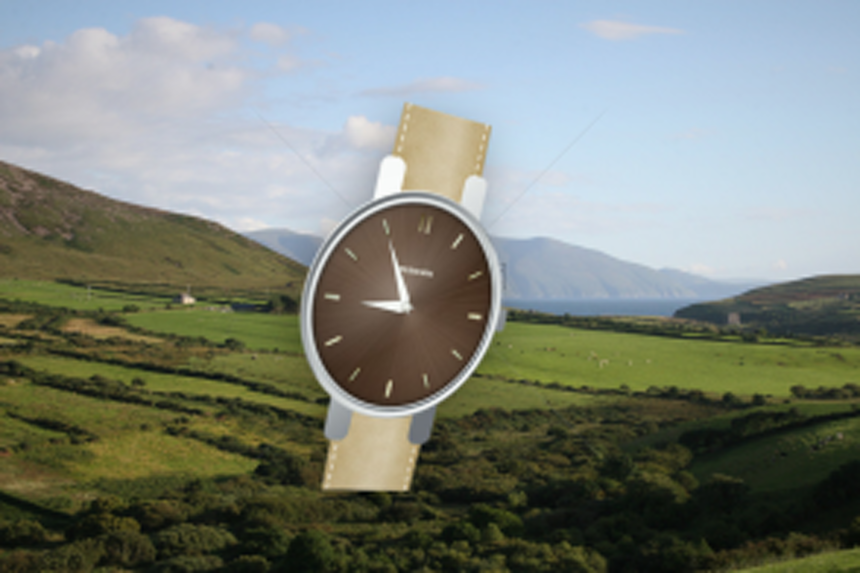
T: 8 h 55 min
